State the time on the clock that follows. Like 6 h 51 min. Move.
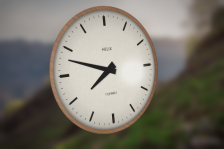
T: 7 h 48 min
